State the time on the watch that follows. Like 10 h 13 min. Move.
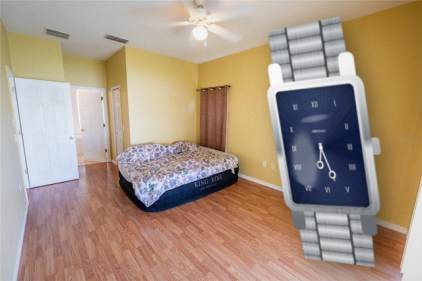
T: 6 h 27 min
